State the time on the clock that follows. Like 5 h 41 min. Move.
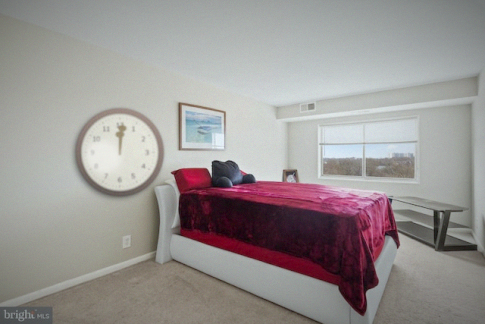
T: 12 h 01 min
